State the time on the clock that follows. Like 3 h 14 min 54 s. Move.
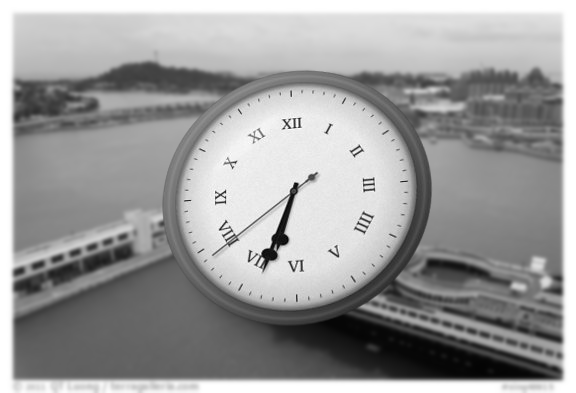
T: 6 h 33 min 39 s
